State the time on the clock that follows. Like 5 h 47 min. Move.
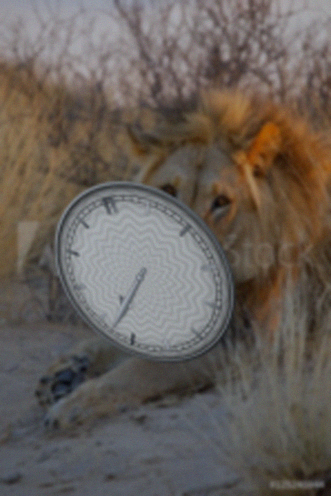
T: 7 h 38 min
